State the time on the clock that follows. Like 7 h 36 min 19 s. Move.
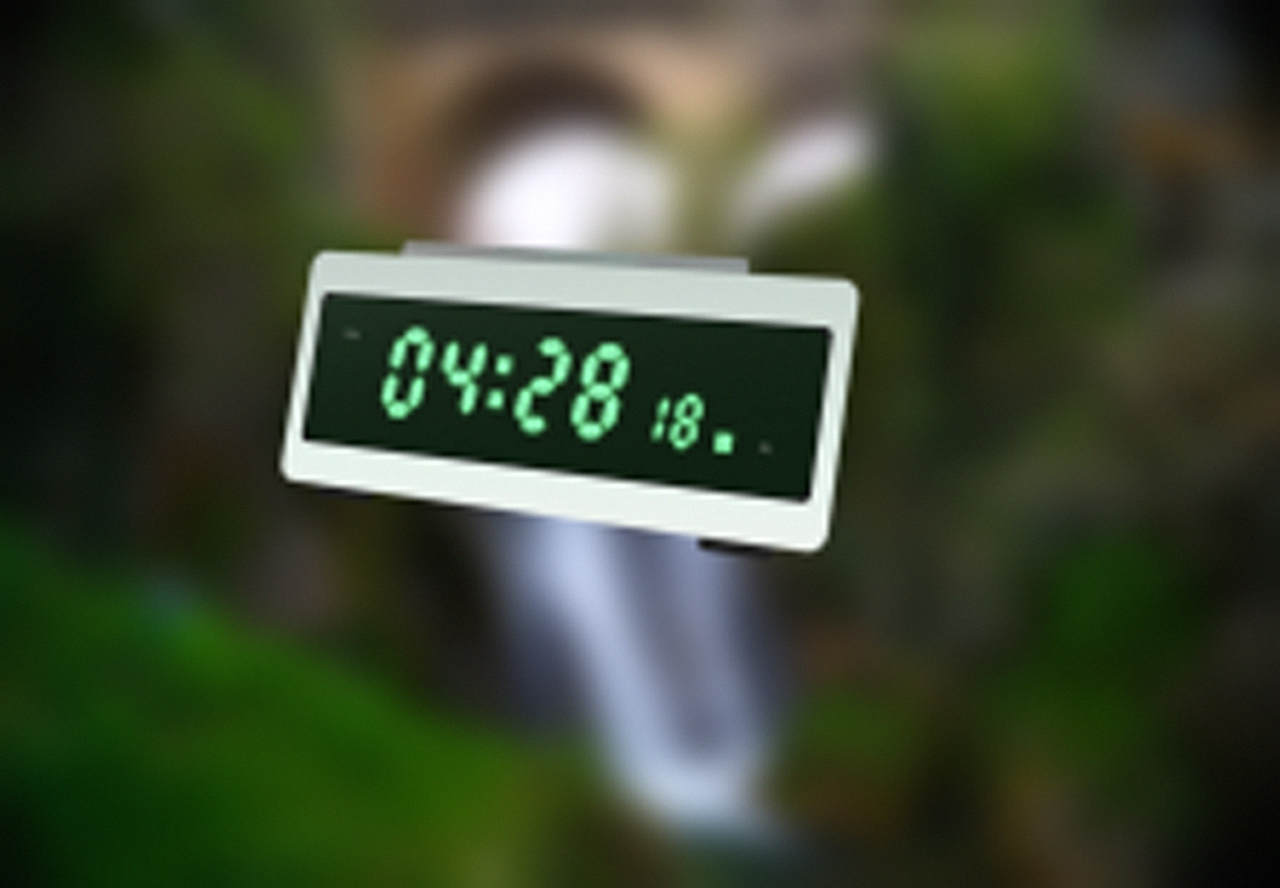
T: 4 h 28 min 18 s
